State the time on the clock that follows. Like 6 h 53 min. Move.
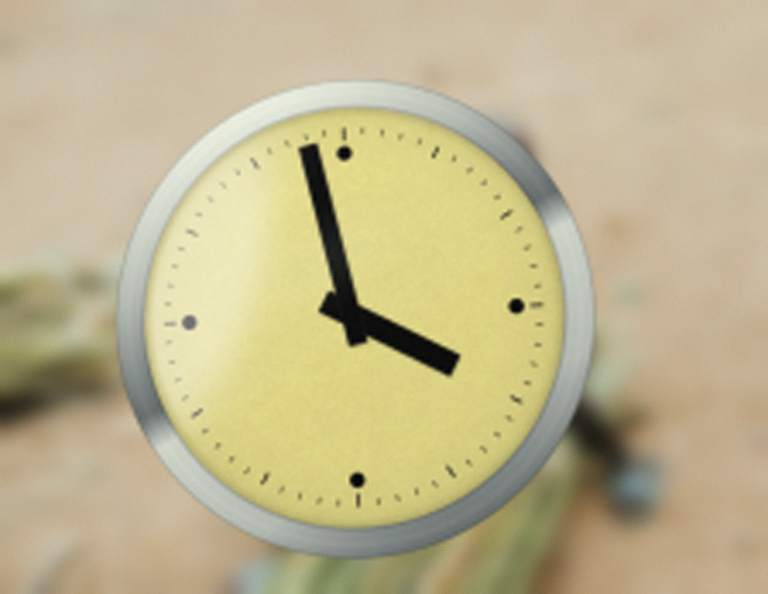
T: 3 h 58 min
